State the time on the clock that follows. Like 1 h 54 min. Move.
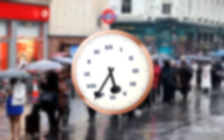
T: 5 h 36 min
